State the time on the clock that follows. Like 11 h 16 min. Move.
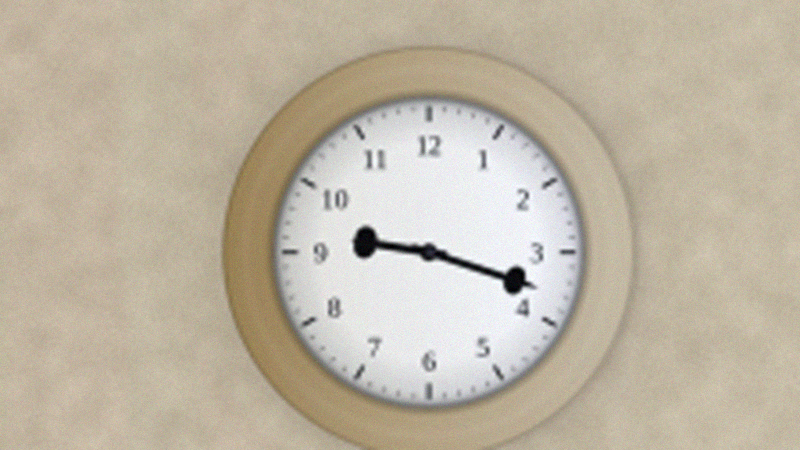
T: 9 h 18 min
